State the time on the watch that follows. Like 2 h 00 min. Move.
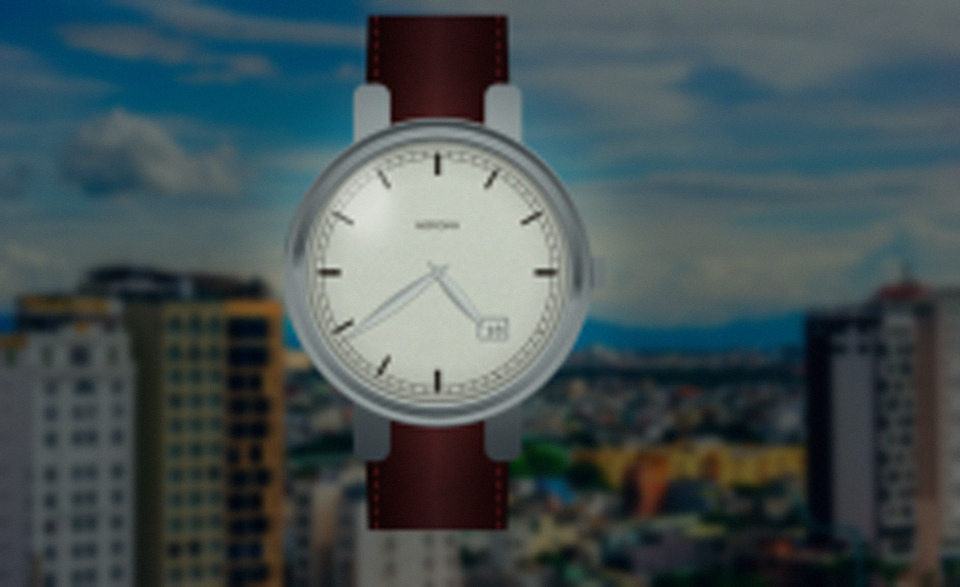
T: 4 h 39 min
